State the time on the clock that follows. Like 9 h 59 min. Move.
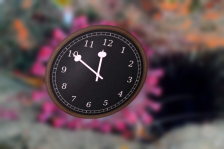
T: 11 h 50 min
